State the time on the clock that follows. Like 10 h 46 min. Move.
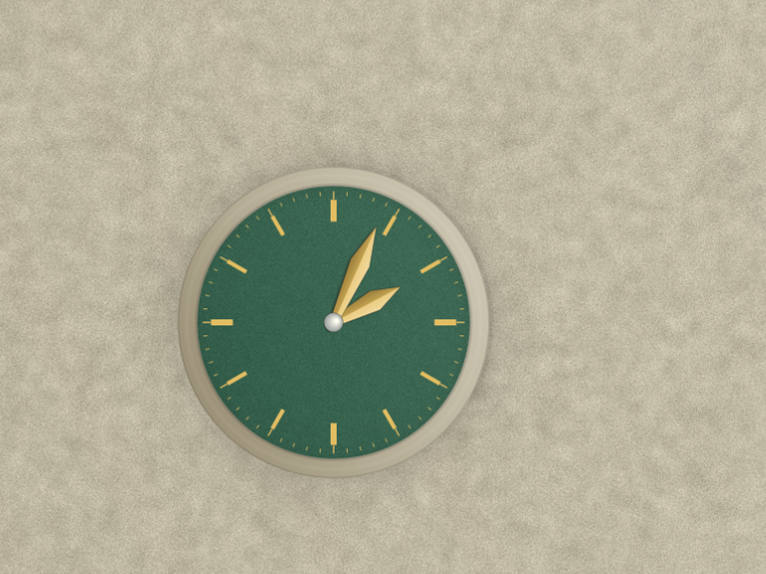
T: 2 h 04 min
